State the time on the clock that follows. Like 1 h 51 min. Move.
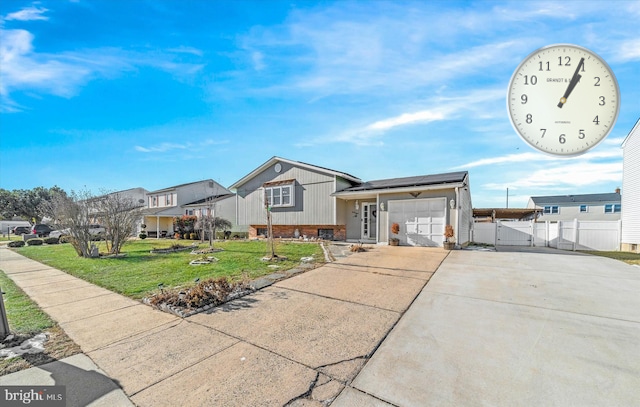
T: 1 h 04 min
